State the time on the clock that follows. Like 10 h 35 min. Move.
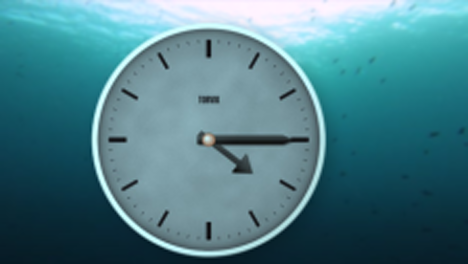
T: 4 h 15 min
